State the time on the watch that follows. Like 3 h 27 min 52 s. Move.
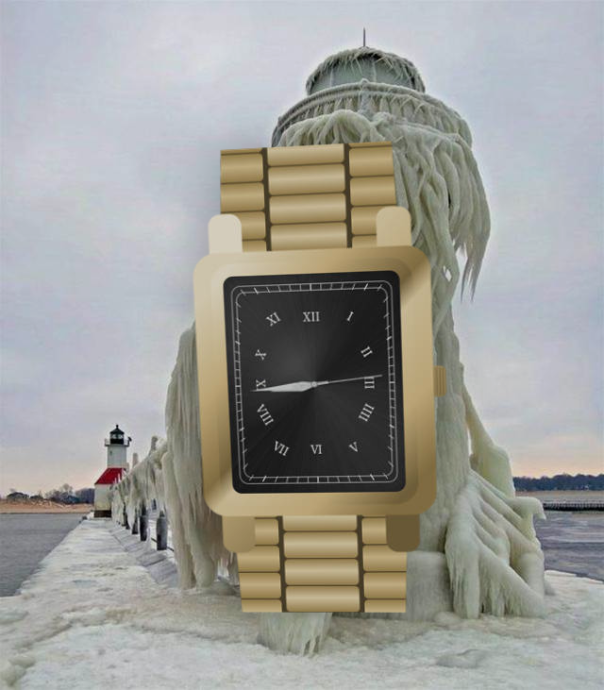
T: 8 h 44 min 14 s
